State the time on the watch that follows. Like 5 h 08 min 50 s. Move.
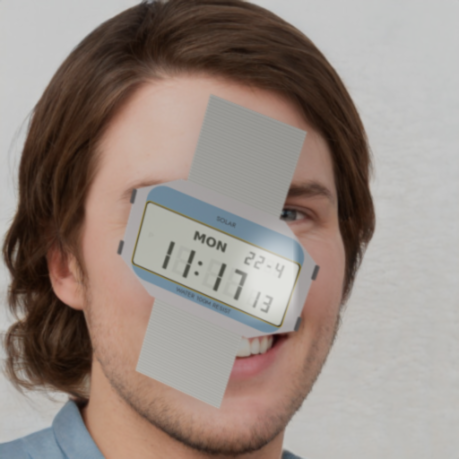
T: 11 h 17 min 13 s
